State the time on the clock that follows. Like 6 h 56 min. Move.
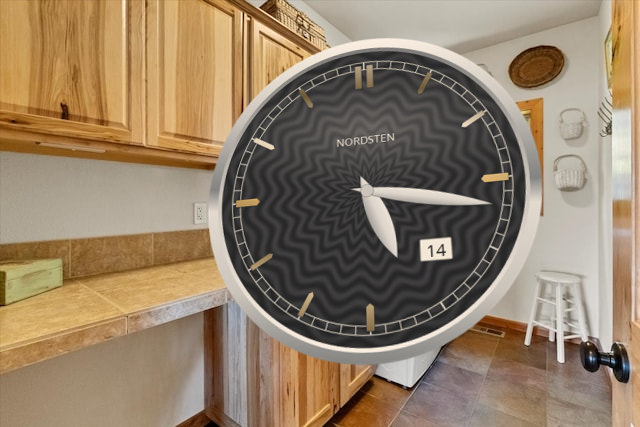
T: 5 h 17 min
